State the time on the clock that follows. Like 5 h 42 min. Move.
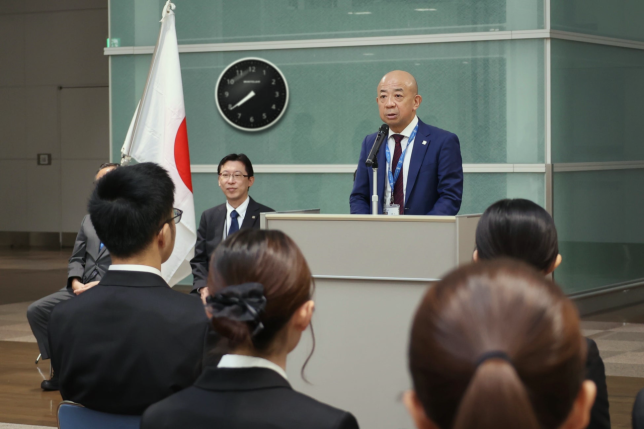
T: 7 h 39 min
